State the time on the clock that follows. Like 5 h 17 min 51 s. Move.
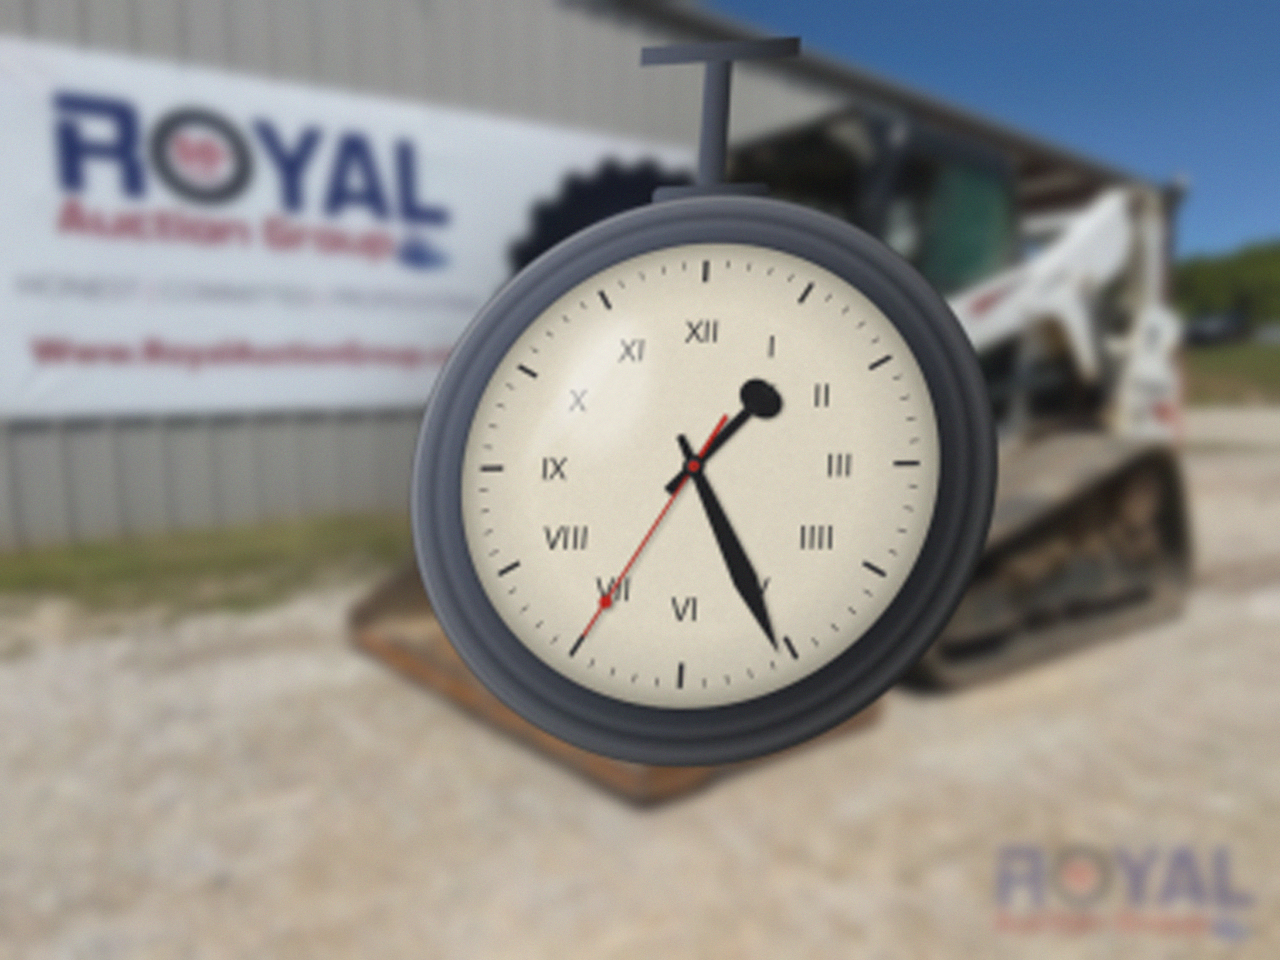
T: 1 h 25 min 35 s
